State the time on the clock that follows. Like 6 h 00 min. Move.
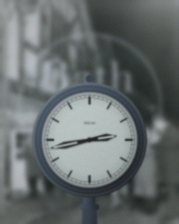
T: 2 h 43 min
